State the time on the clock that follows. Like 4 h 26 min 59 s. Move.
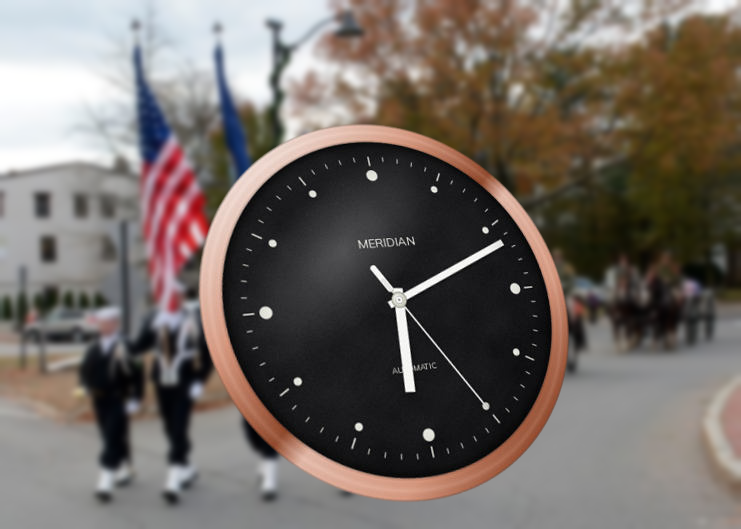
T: 6 h 11 min 25 s
